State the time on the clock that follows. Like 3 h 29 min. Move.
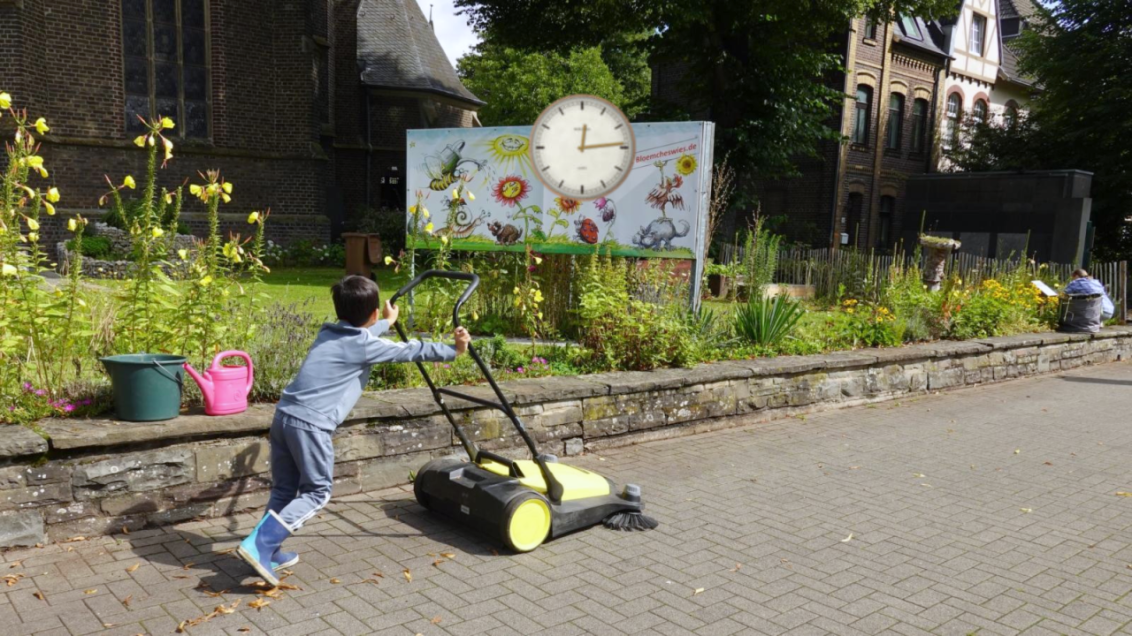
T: 12 h 14 min
